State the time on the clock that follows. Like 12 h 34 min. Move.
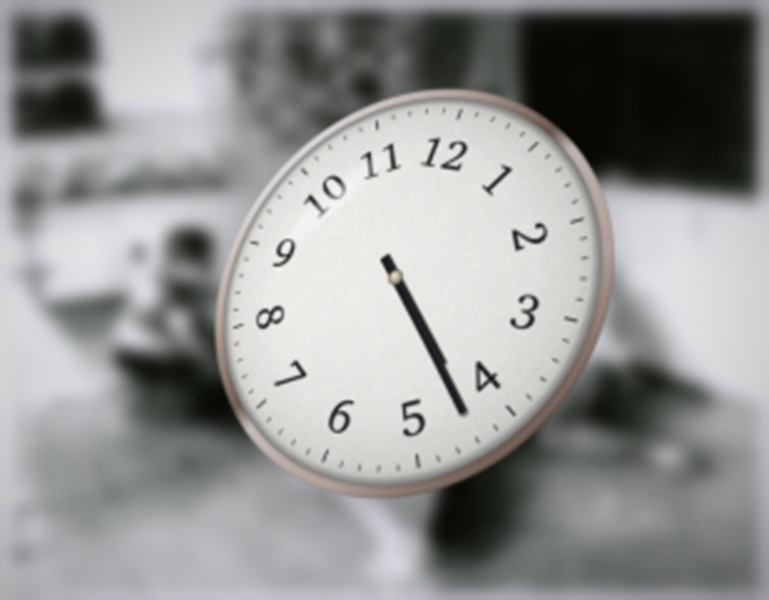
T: 4 h 22 min
